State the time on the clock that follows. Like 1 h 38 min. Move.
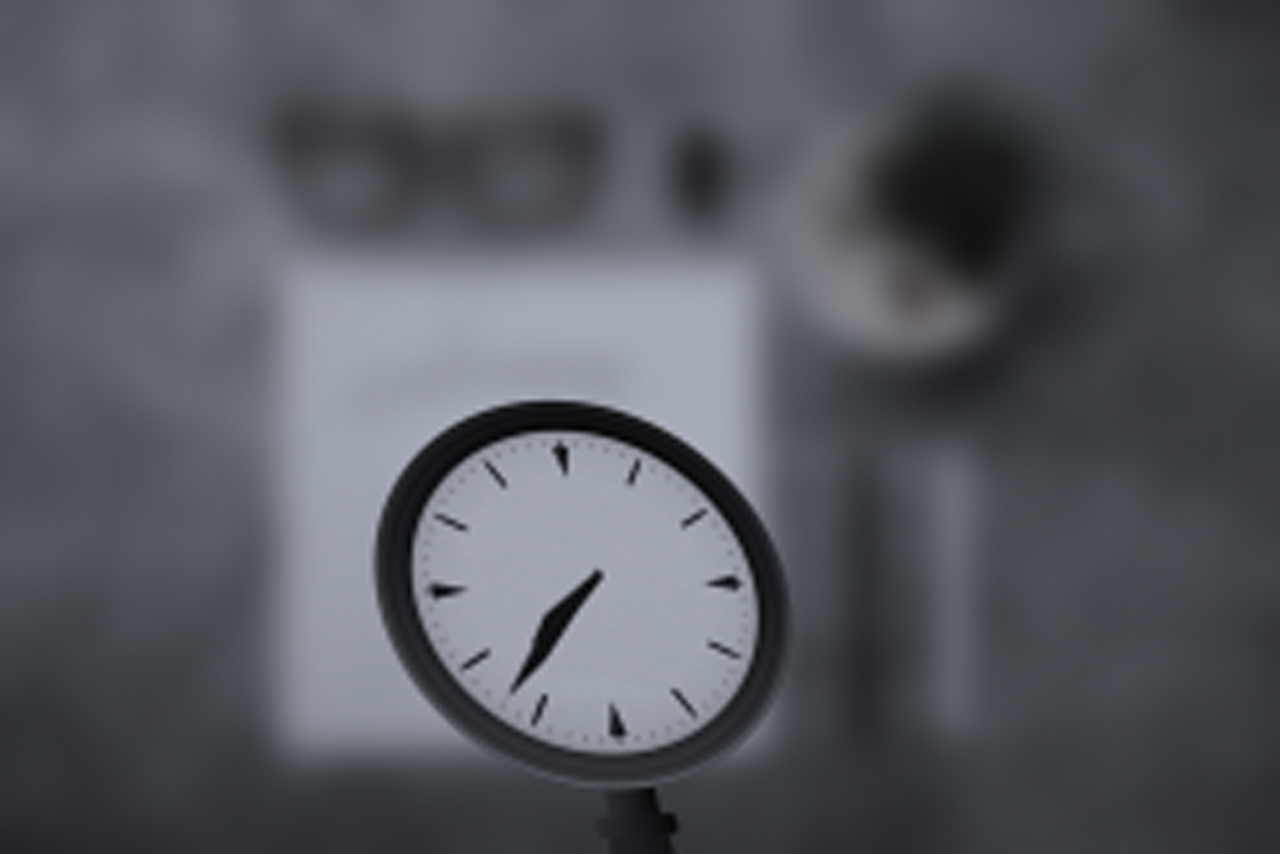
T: 7 h 37 min
